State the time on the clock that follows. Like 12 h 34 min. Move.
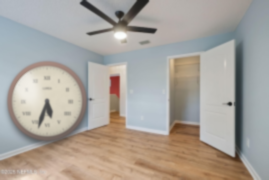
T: 5 h 33 min
